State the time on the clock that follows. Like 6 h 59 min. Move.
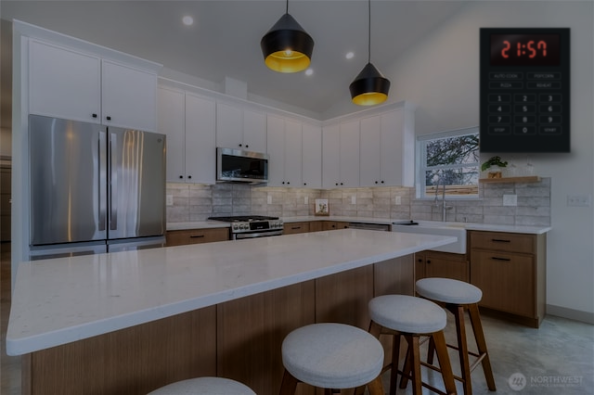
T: 21 h 57 min
